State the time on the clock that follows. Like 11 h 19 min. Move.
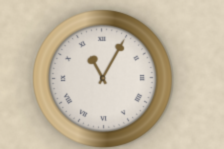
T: 11 h 05 min
